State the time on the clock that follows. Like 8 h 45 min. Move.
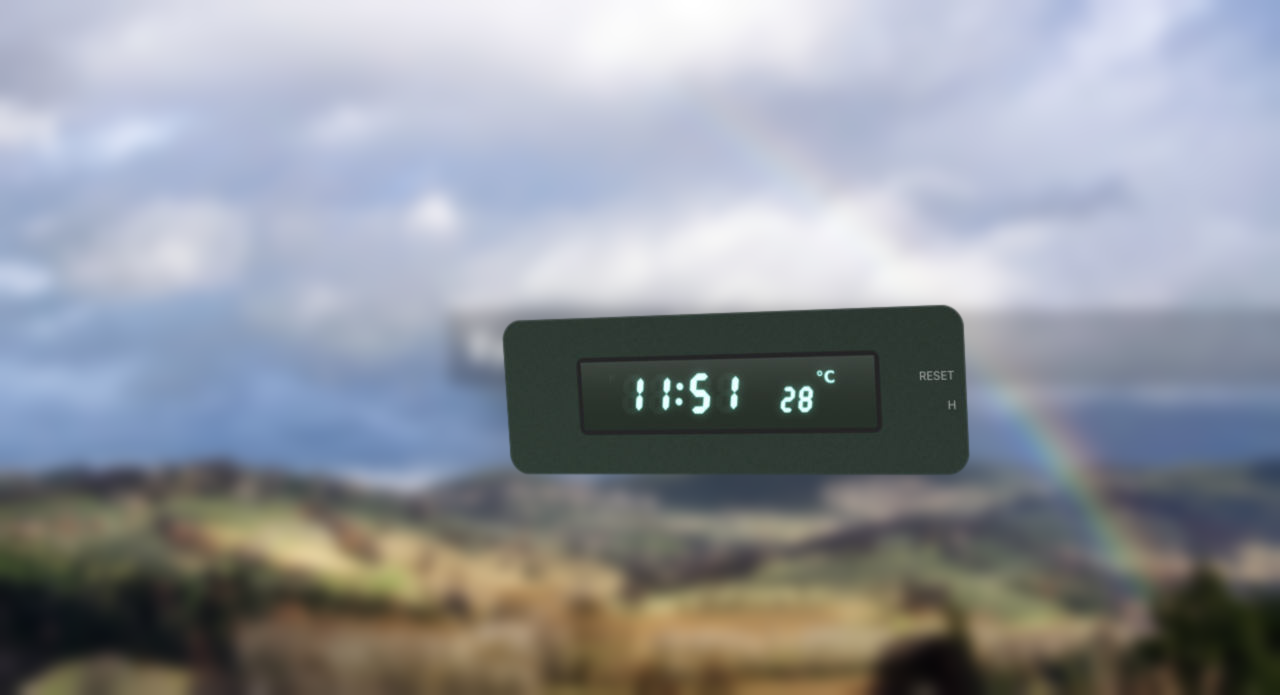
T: 11 h 51 min
